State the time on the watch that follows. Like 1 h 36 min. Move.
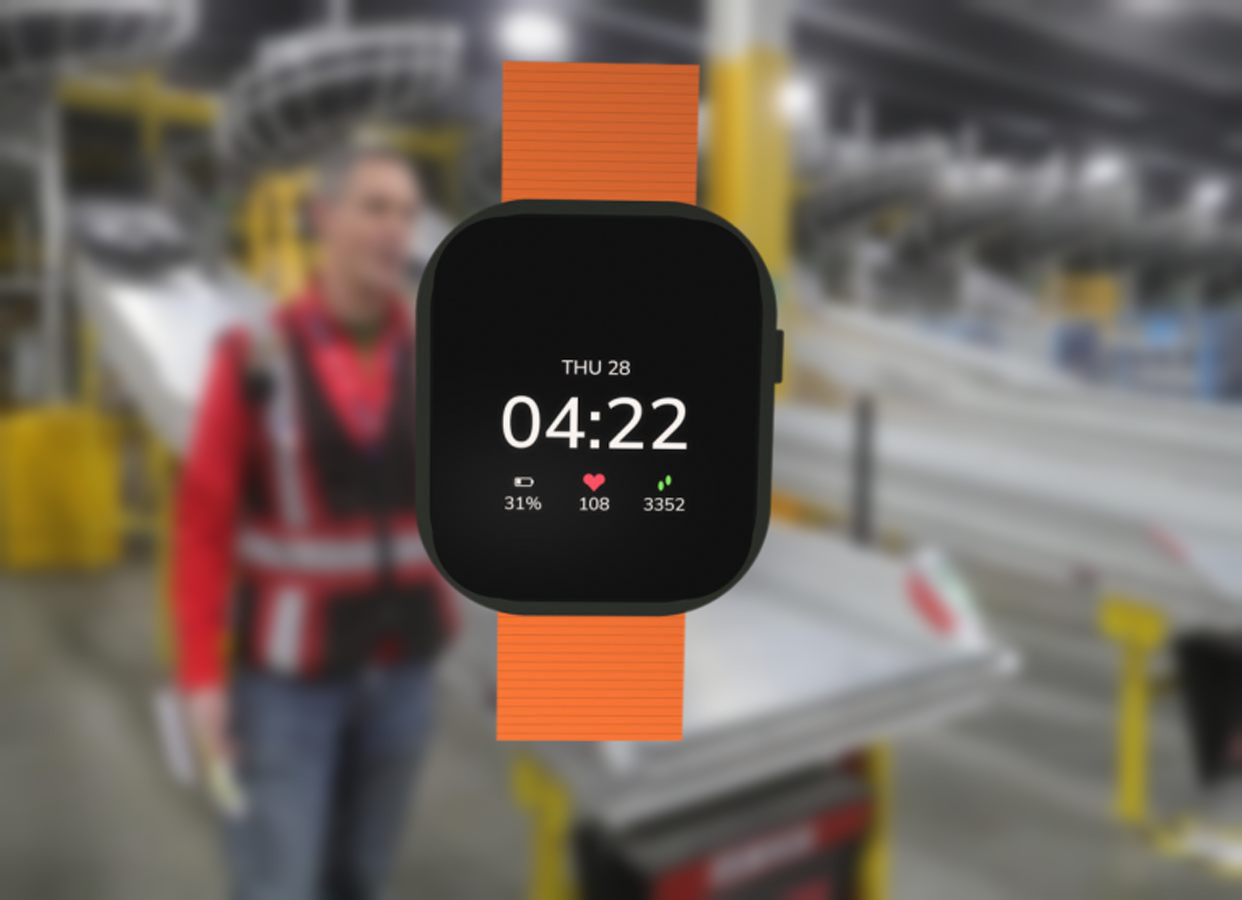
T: 4 h 22 min
